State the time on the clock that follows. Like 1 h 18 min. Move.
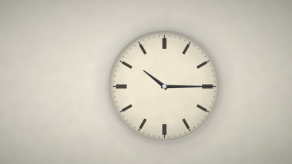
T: 10 h 15 min
